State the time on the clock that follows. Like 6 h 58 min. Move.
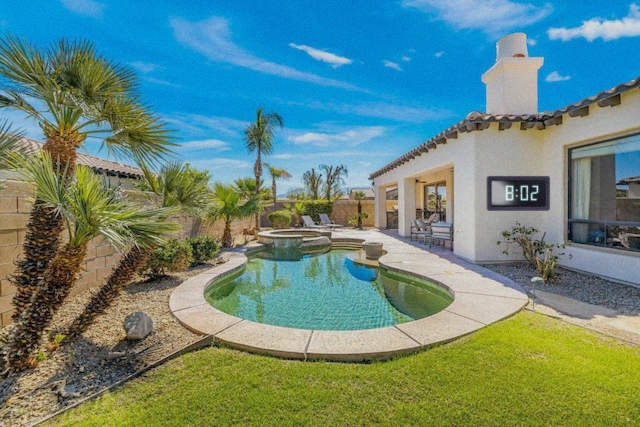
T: 8 h 02 min
